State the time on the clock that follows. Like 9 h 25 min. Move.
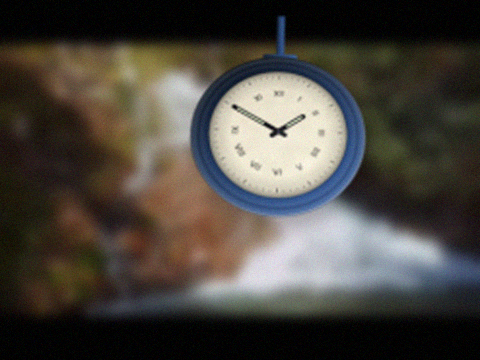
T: 1 h 50 min
